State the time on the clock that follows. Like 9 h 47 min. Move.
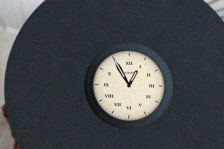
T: 12 h 55 min
